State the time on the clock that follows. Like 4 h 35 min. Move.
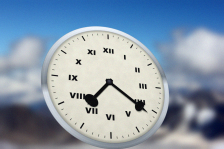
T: 7 h 21 min
